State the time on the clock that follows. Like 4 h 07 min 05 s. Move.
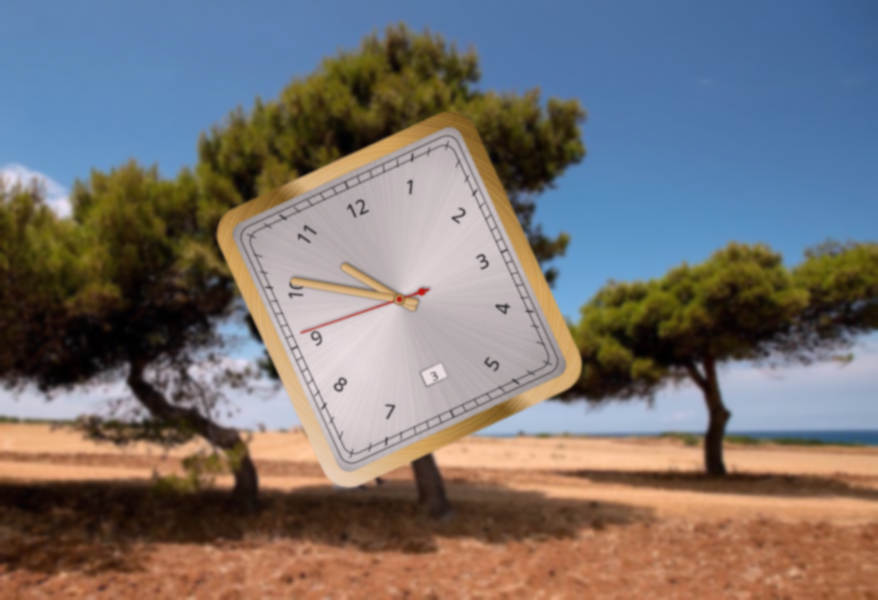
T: 10 h 50 min 46 s
